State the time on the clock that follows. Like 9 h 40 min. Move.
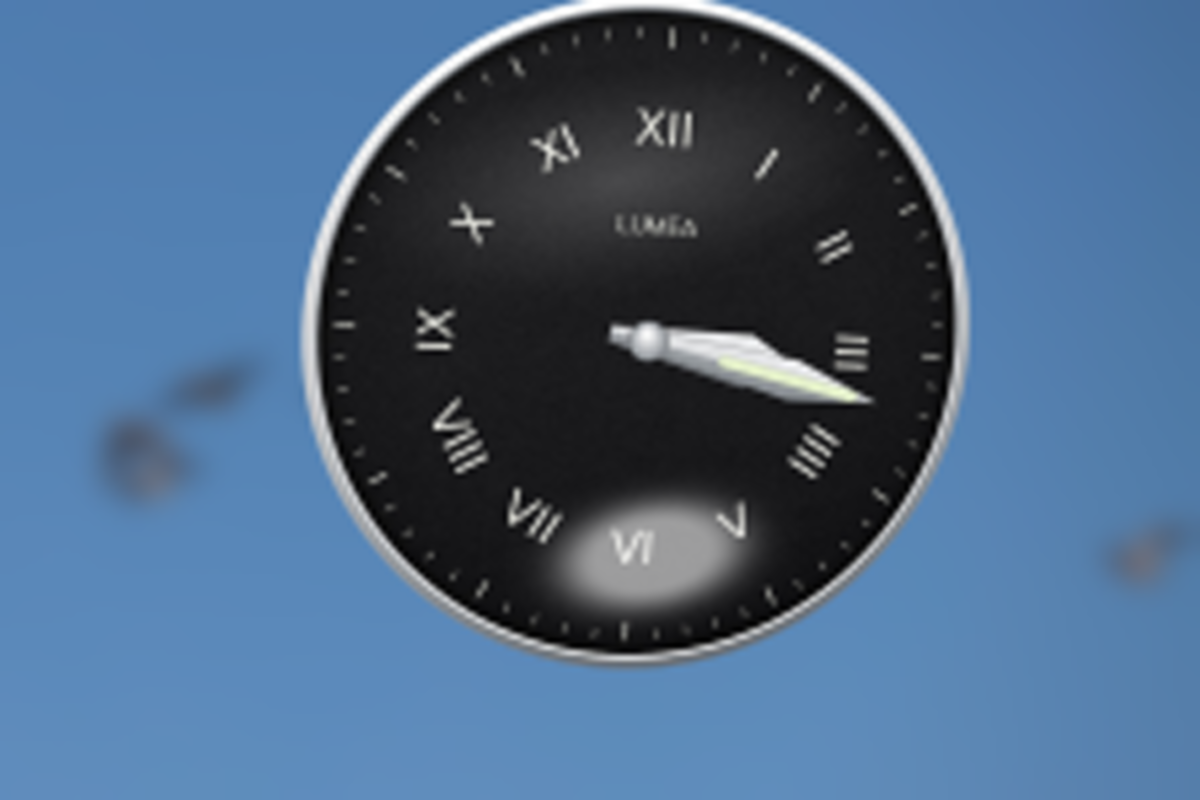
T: 3 h 17 min
